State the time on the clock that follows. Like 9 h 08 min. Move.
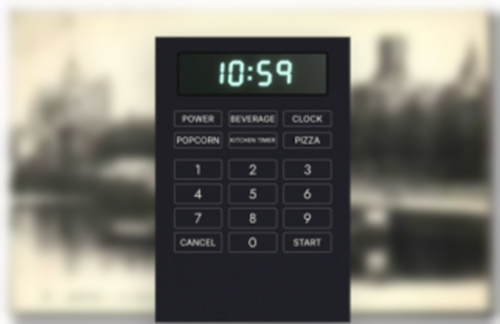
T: 10 h 59 min
